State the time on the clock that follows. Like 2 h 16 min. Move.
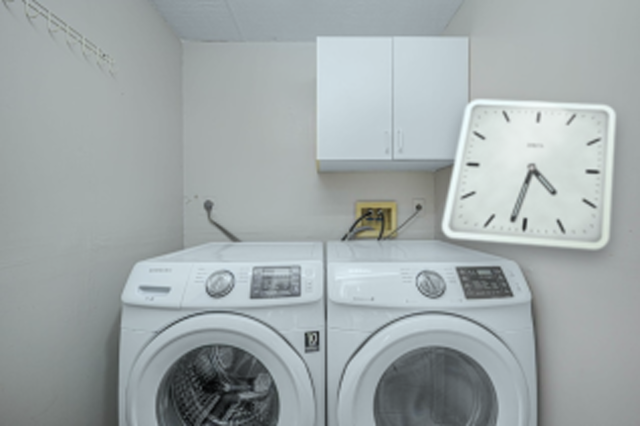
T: 4 h 32 min
